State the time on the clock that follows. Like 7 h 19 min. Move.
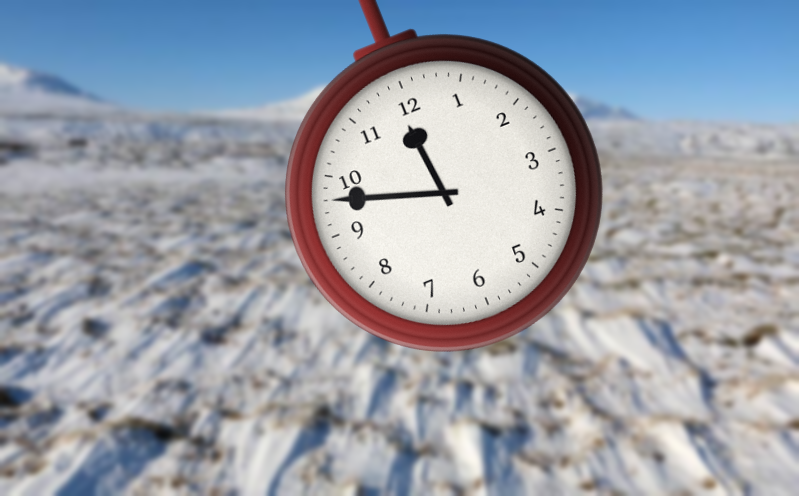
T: 11 h 48 min
